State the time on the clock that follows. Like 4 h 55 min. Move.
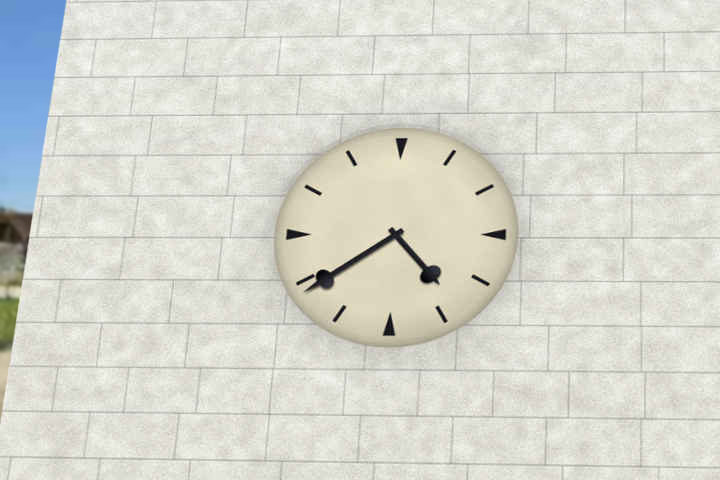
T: 4 h 39 min
